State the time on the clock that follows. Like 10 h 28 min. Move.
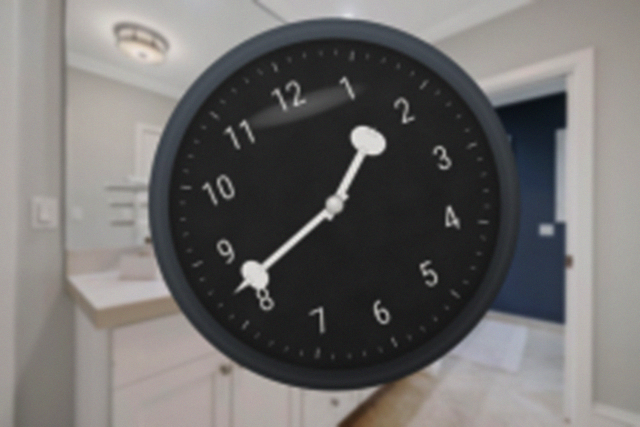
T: 1 h 42 min
